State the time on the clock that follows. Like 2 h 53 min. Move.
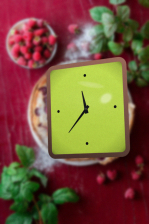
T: 11 h 37 min
